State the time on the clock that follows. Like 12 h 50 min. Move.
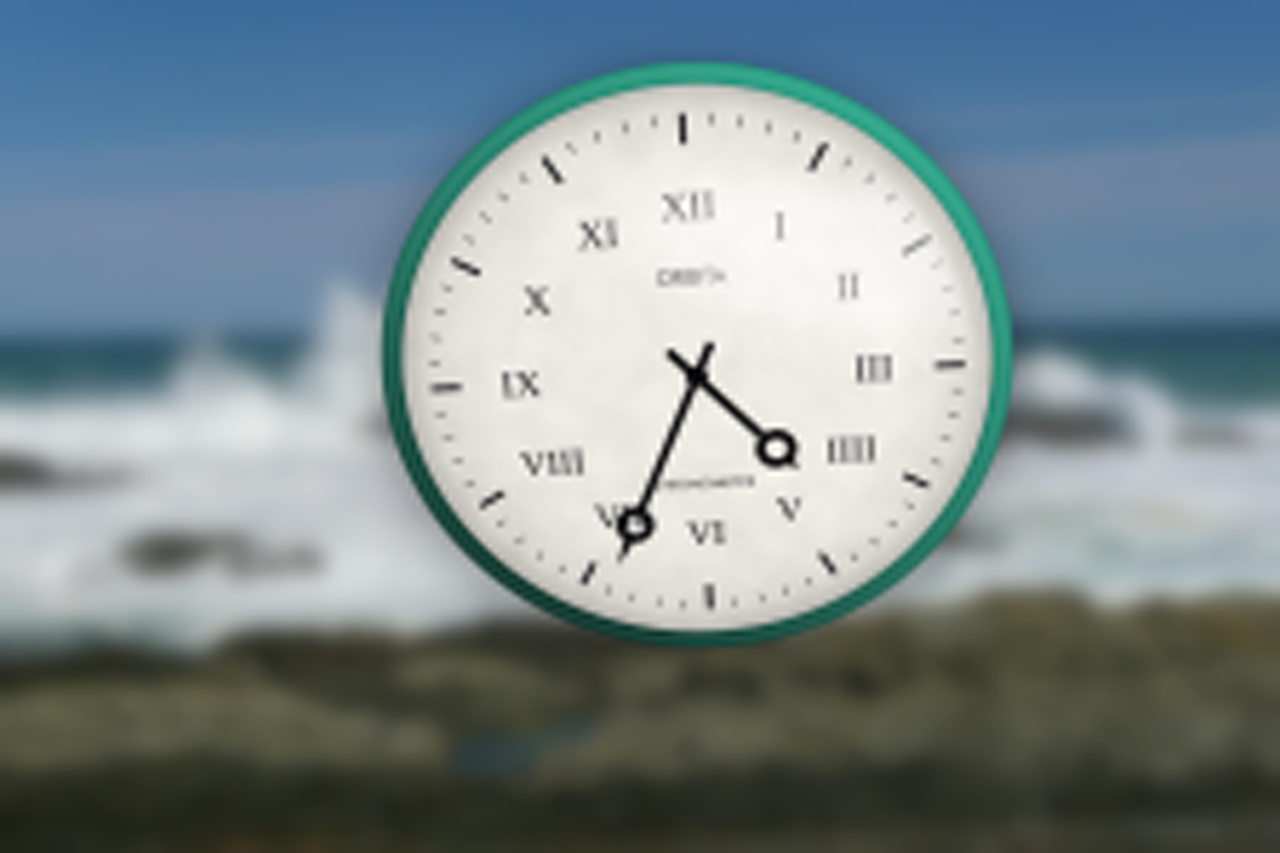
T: 4 h 34 min
